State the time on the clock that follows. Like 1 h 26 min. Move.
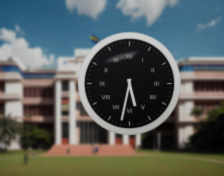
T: 5 h 32 min
